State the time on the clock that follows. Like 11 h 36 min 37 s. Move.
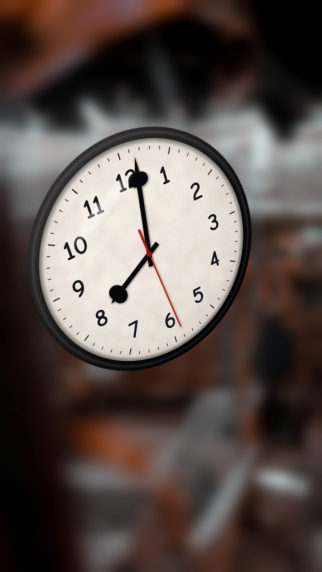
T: 8 h 01 min 29 s
